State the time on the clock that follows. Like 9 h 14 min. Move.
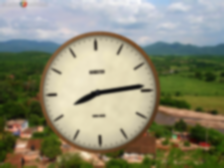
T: 8 h 14 min
